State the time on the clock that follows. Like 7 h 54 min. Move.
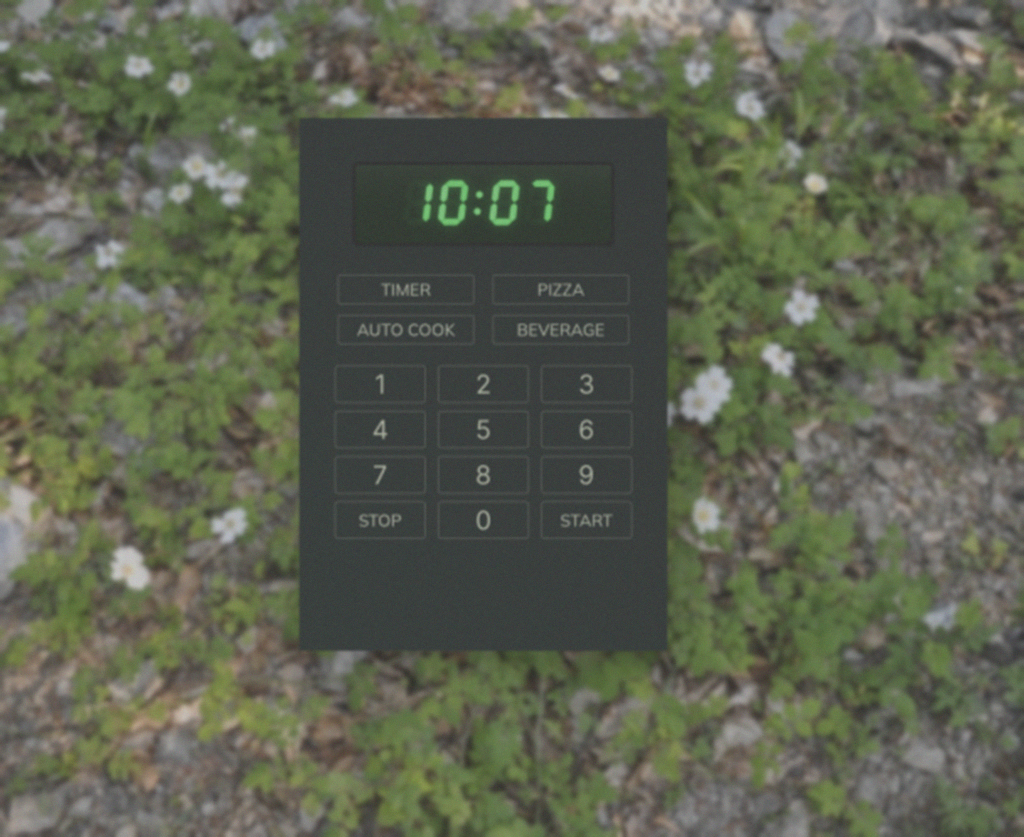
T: 10 h 07 min
